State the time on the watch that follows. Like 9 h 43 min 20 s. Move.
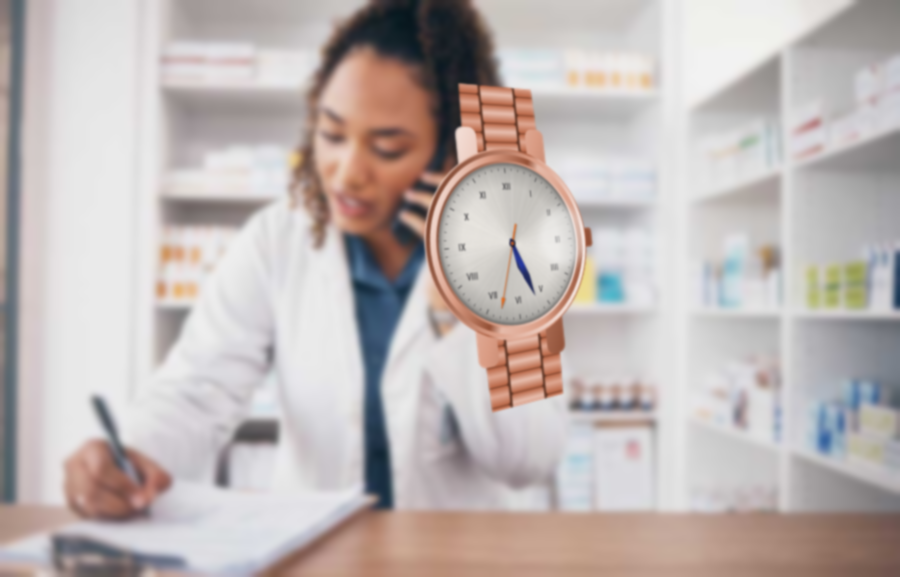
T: 5 h 26 min 33 s
